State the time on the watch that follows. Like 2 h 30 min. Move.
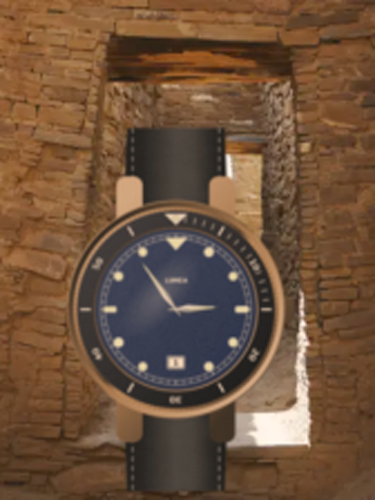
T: 2 h 54 min
